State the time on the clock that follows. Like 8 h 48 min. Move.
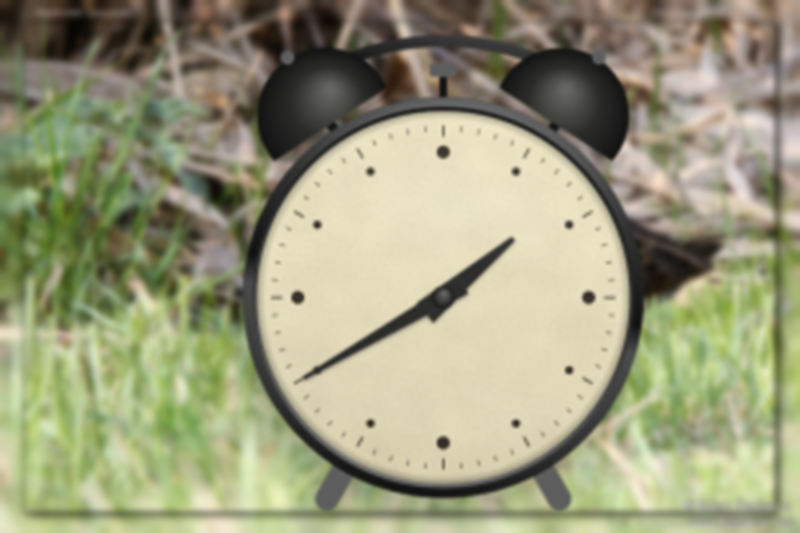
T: 1 h 40 min
